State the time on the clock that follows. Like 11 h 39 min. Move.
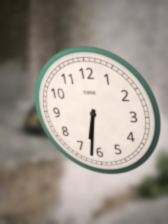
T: 6 h 32 min
